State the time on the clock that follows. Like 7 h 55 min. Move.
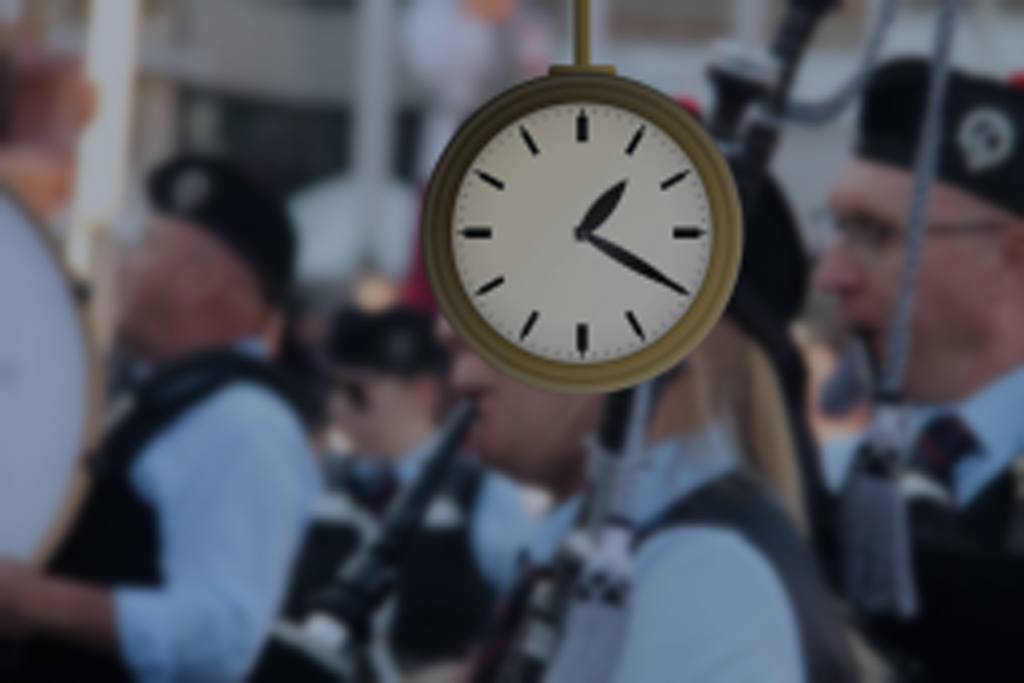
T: 1 h 20 min
